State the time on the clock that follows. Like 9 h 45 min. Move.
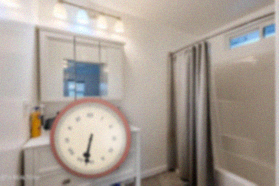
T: 6 h 32 min
